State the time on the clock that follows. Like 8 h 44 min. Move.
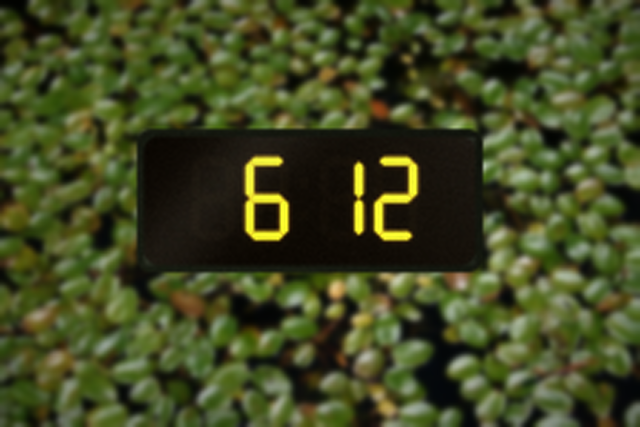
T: 6 h 12 min
